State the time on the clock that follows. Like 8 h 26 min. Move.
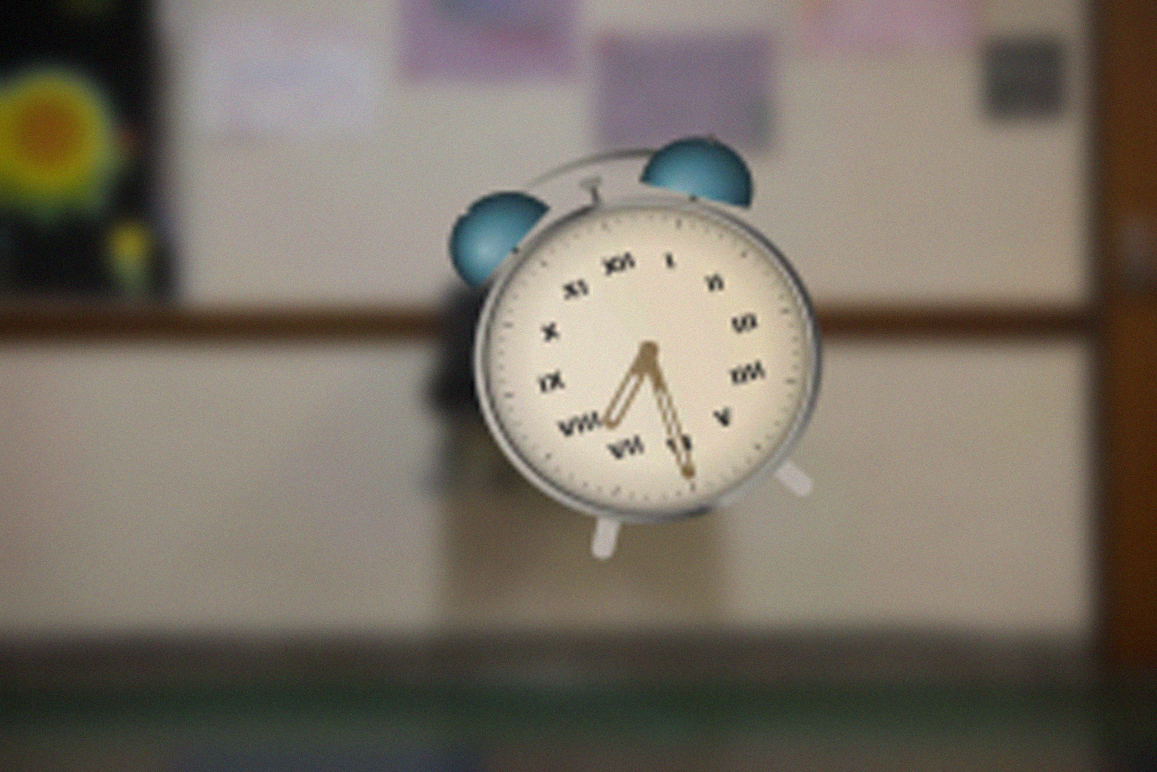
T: 7 h 30 min
